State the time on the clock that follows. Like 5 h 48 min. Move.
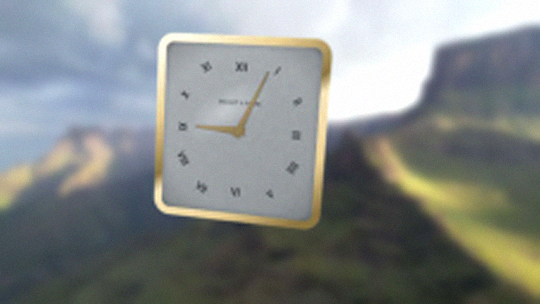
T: 9 h 04 min
